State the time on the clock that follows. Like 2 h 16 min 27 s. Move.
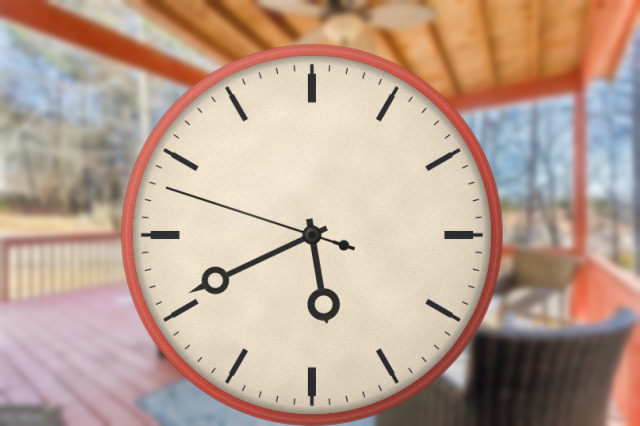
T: 5 h 40 min 48 s
